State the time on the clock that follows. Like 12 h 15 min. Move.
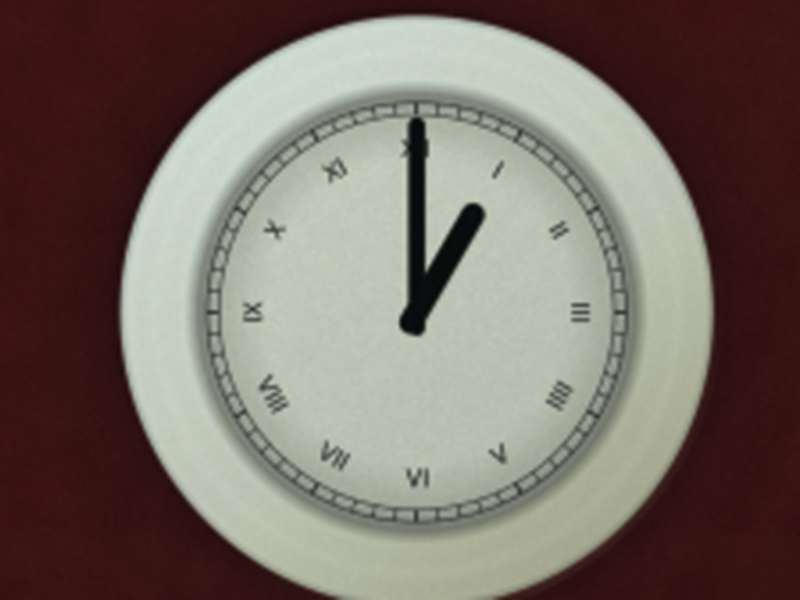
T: 1 h 00 min
